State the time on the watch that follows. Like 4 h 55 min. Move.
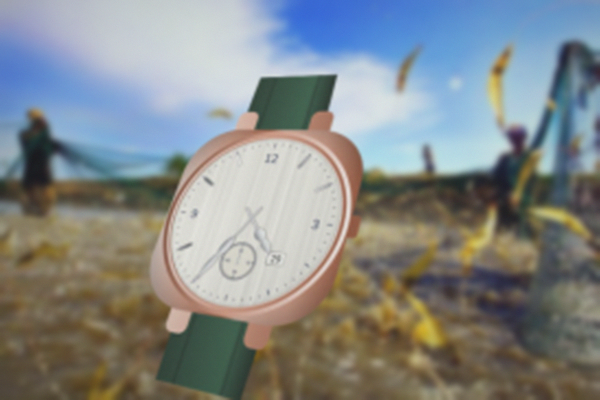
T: 4 h 35 min
